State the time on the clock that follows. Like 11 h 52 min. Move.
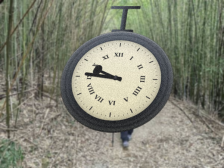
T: 9 h 46 min
